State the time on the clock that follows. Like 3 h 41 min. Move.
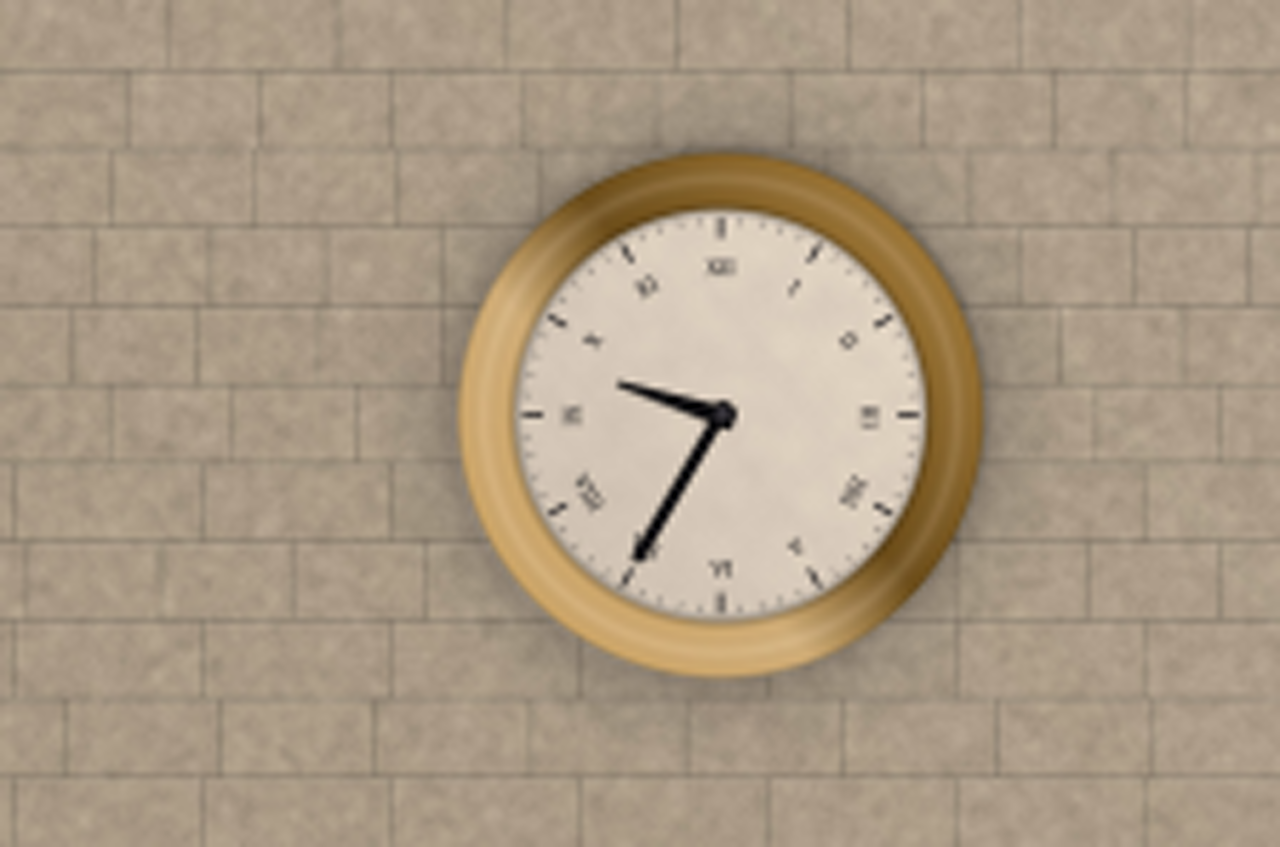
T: 9 h 35 min
